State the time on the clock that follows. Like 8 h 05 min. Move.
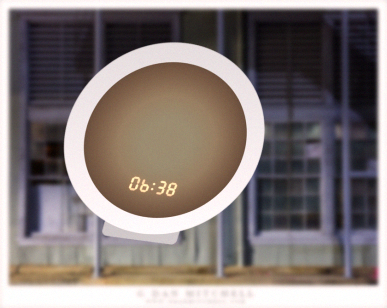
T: 6 h 38 min
